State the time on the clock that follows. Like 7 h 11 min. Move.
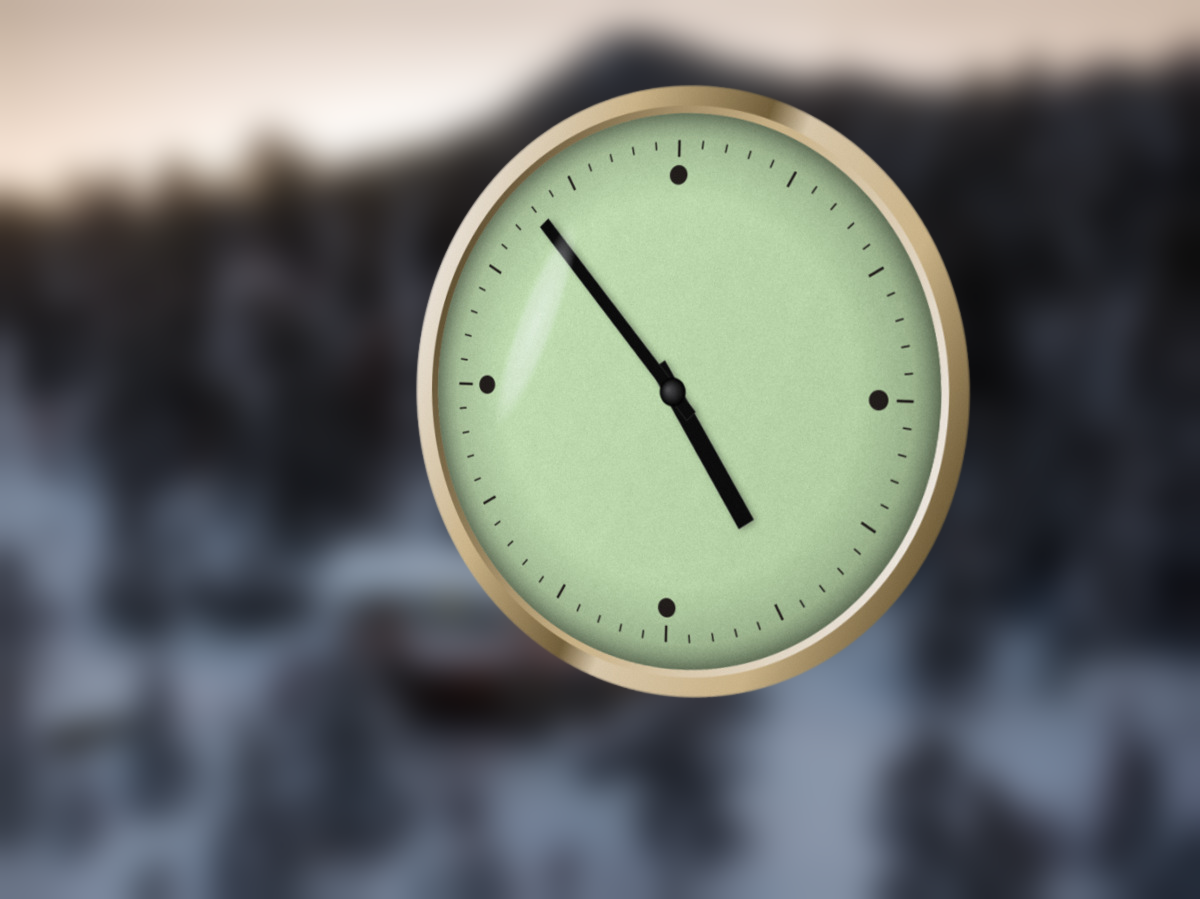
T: 4 h 53 min
